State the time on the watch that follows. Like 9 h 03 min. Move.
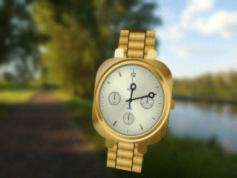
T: 12 h 12 min
